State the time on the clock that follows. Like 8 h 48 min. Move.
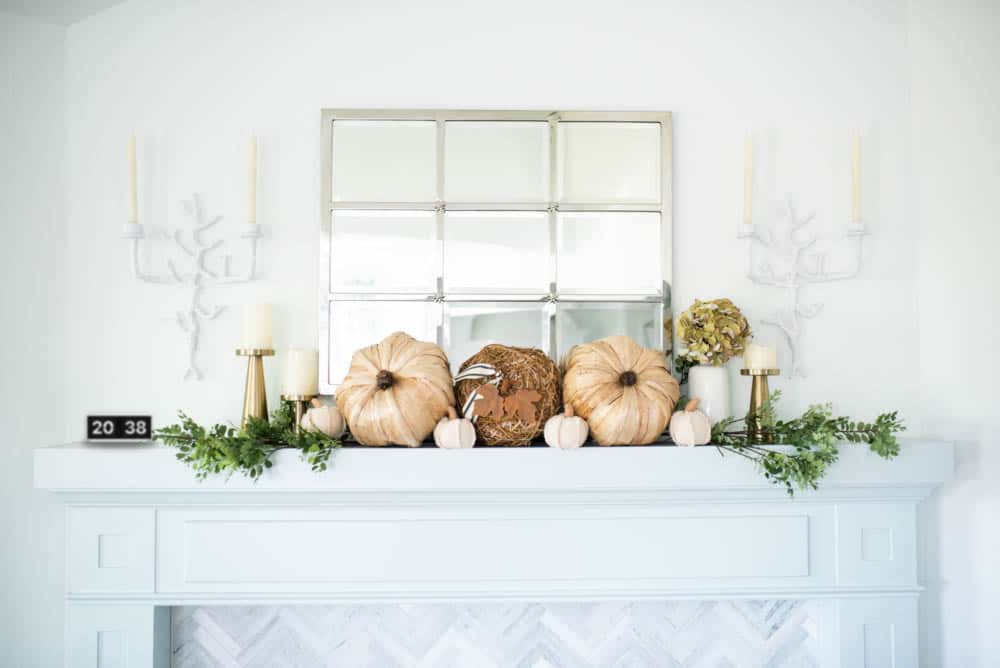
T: 20 h 38 min
